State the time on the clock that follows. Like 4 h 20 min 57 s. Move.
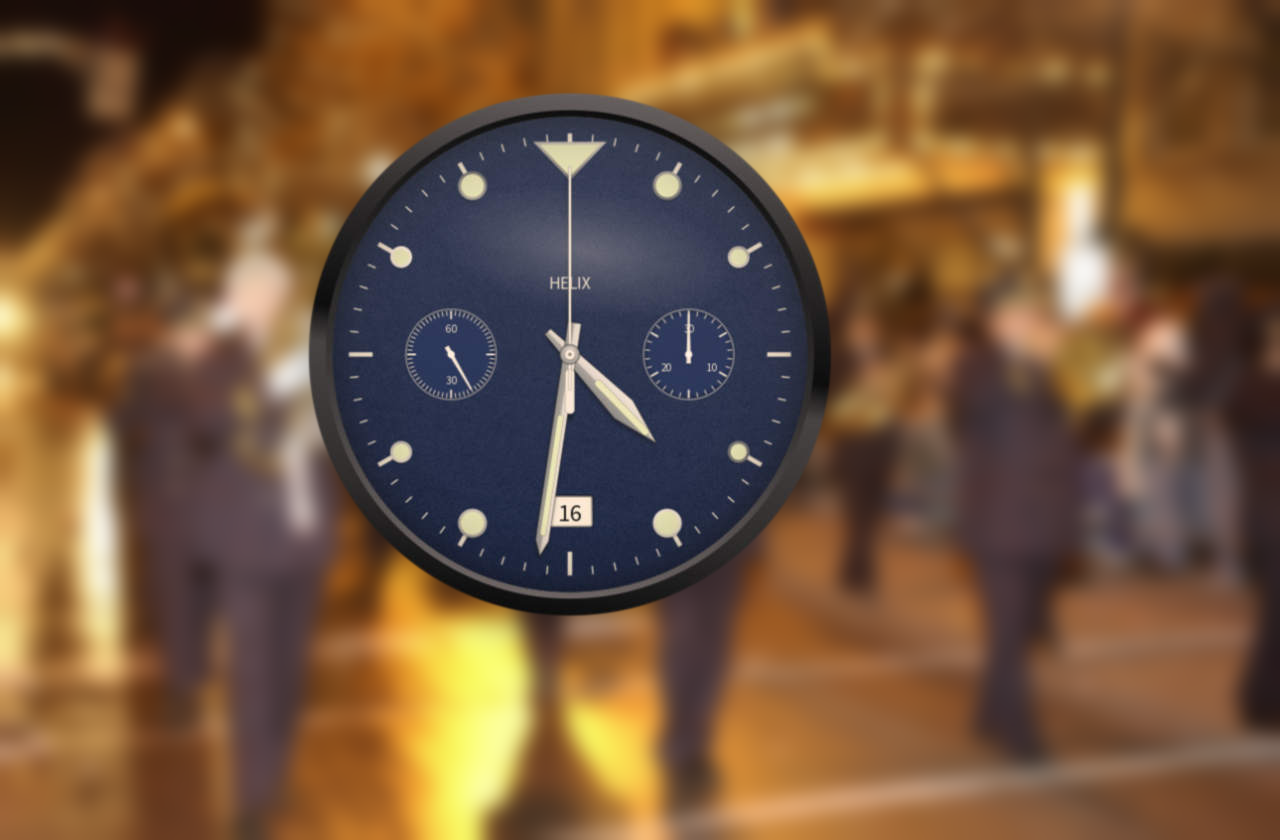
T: 4 h 31 min 25 s
